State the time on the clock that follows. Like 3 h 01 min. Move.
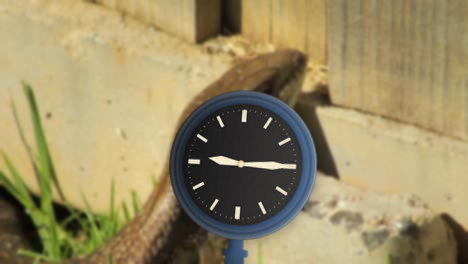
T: 9 h 15 min
